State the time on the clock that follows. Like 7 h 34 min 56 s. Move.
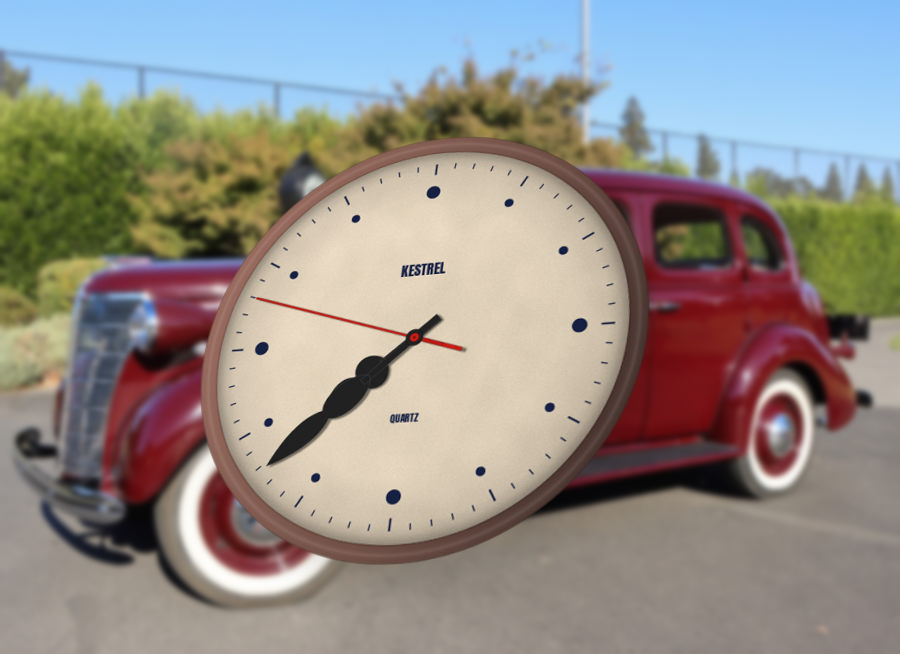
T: 7 h 37 min 48 s
